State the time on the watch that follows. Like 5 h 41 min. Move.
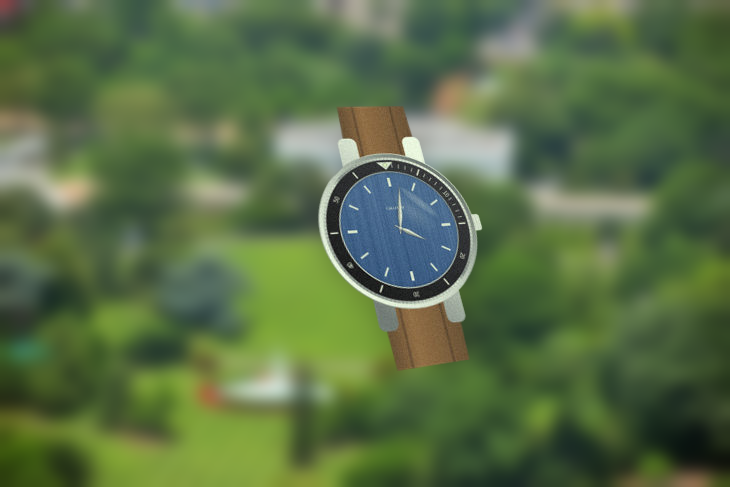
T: 4 h 02 min
